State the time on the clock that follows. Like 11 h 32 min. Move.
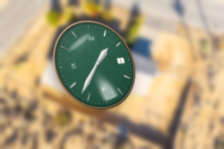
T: 1 h 37 min
